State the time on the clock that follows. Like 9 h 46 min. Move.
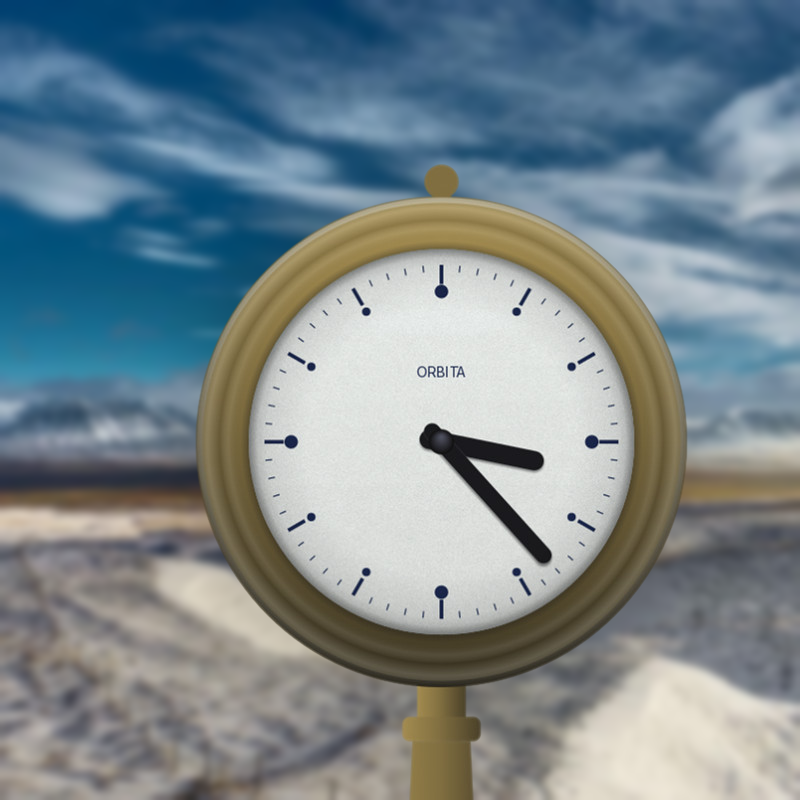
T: 3 h 23 min
